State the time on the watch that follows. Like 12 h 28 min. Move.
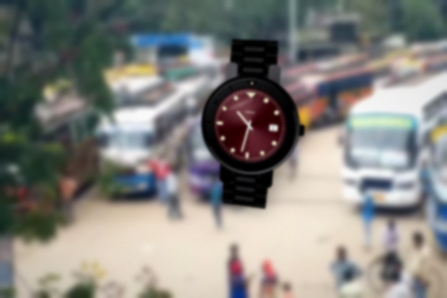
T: 10 h 32 min
